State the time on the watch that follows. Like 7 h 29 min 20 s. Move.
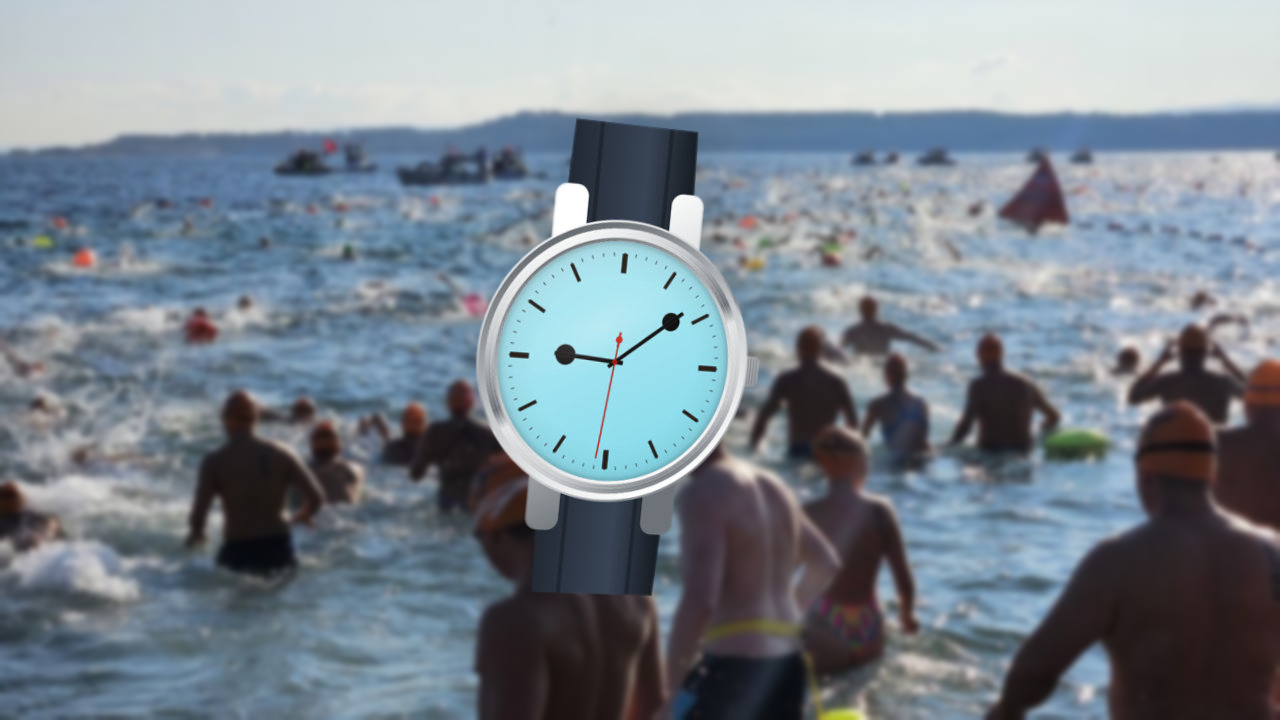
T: 9 h 08 min 31 s
